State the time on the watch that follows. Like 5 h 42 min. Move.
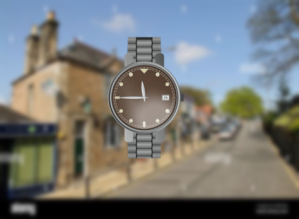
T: 11 h 45 min
